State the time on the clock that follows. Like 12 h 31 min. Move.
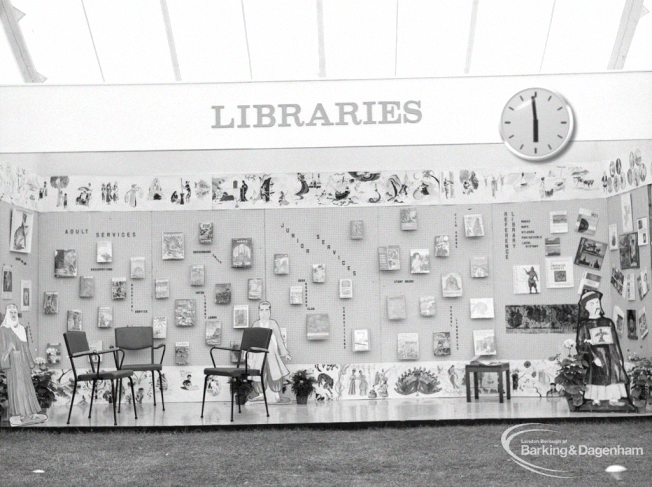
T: 5 h 59 min
